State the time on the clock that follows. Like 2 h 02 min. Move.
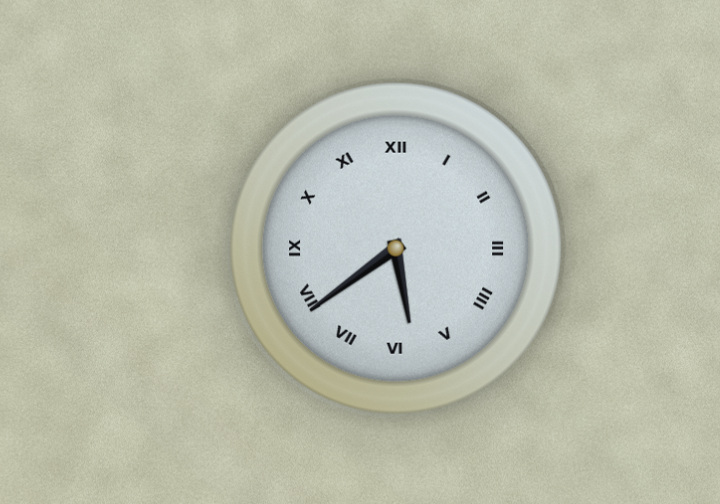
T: 5 h 39 min
